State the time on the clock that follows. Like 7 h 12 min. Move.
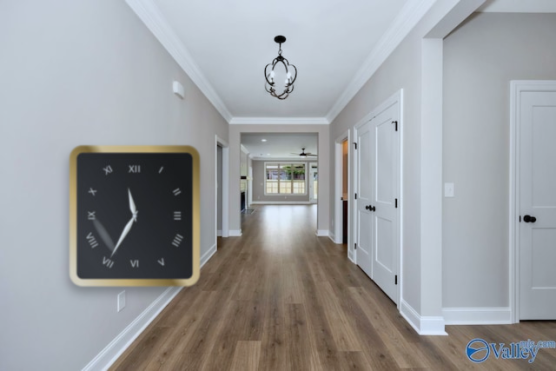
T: 11 h 35 min
